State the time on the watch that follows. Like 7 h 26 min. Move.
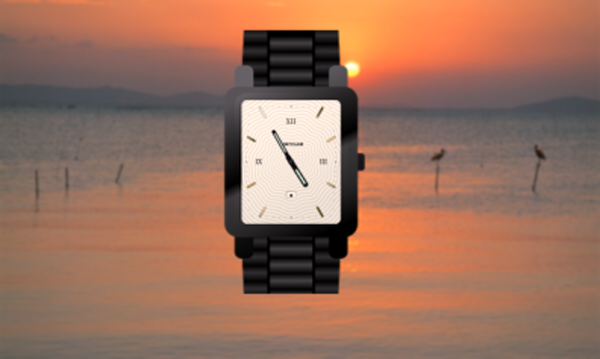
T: 4 h 55 min
